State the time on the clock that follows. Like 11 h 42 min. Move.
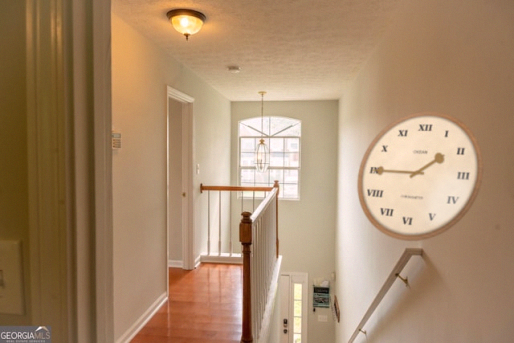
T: 1 h 45 min
